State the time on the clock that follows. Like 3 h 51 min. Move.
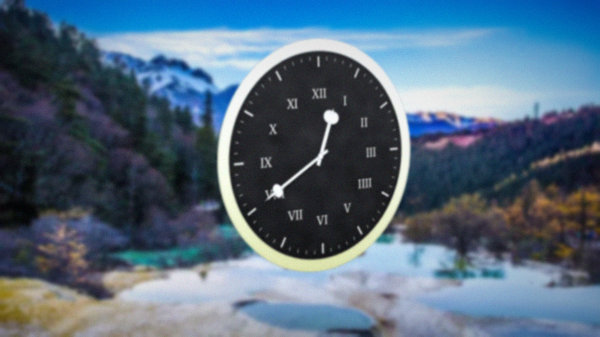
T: 12 h 40 min
